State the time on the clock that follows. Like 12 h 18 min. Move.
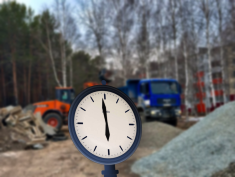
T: 5 h 59 min
